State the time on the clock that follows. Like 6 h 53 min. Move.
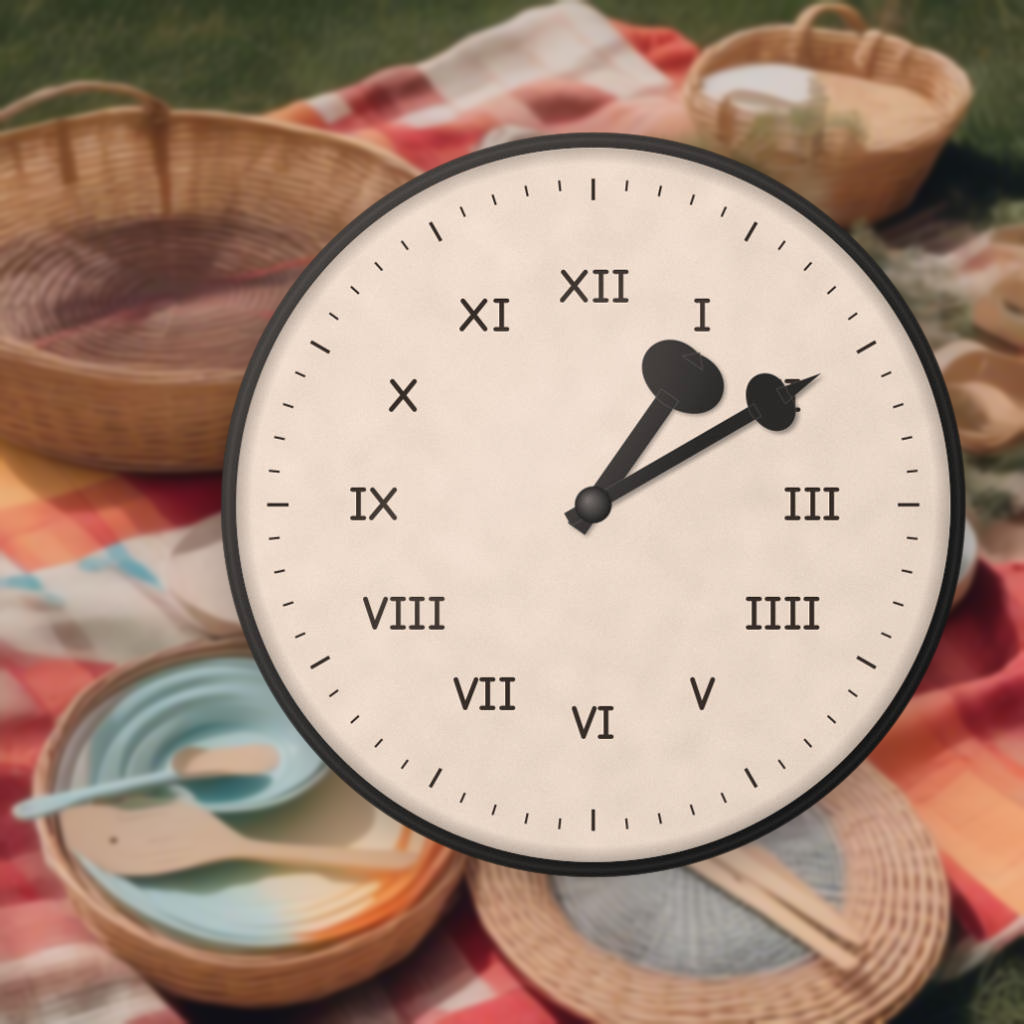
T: 1 h 10 min
